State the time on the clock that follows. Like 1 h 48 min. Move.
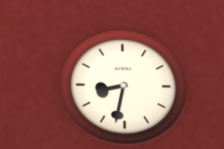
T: 8 h 32 min
